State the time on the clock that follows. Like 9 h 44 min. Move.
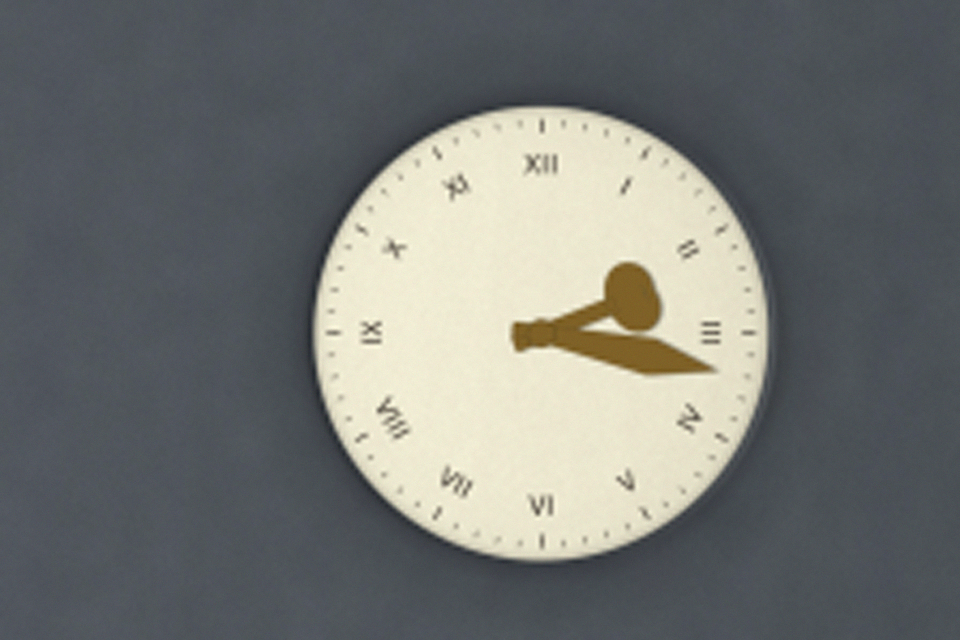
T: 2 h 17 min
